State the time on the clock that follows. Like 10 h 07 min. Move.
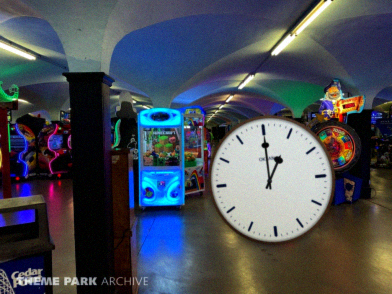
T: 1 h 00 min
